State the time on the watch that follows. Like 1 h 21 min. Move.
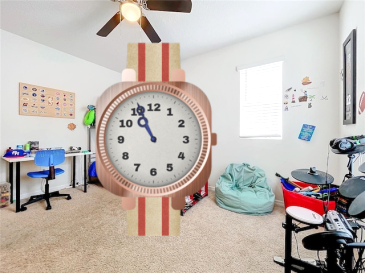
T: 10 h 56 min
